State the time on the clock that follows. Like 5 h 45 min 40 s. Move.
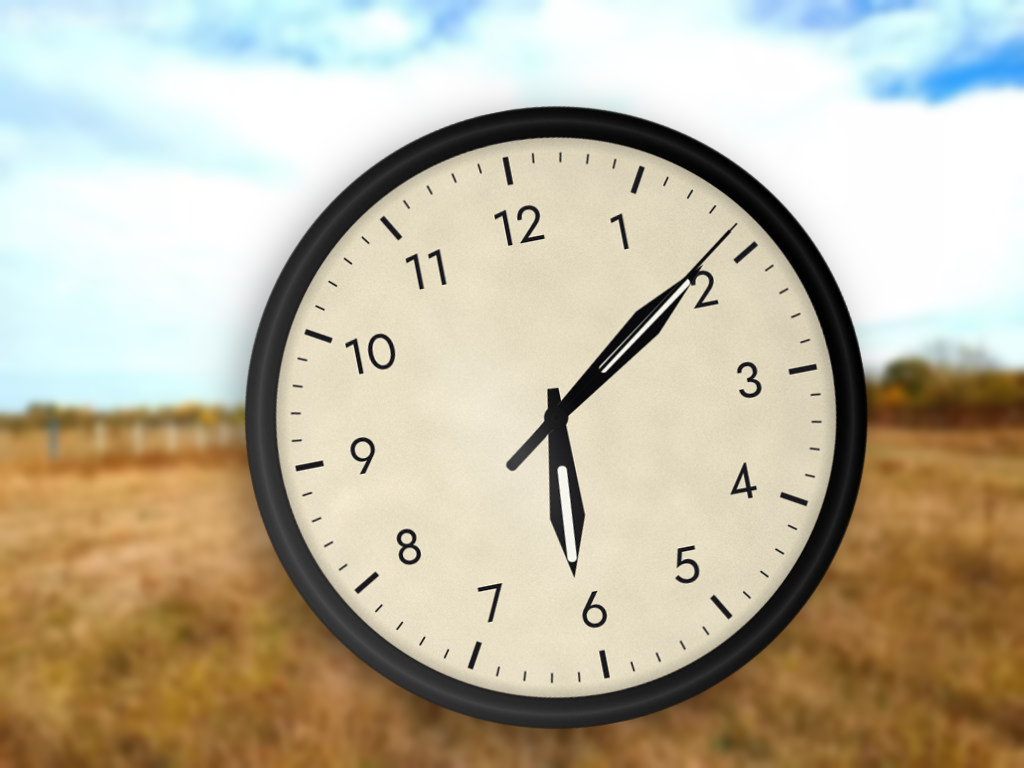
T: 6 h 09 min 09 s
